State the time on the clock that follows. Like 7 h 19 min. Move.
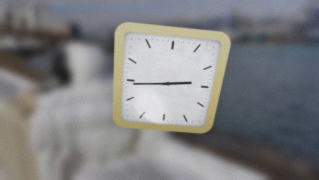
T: 2 h 44 min
